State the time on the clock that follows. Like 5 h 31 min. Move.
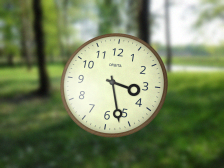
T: 3 h 27 min
